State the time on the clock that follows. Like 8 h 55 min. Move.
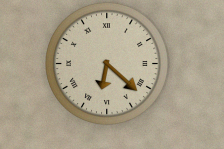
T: 6 h 22 min
